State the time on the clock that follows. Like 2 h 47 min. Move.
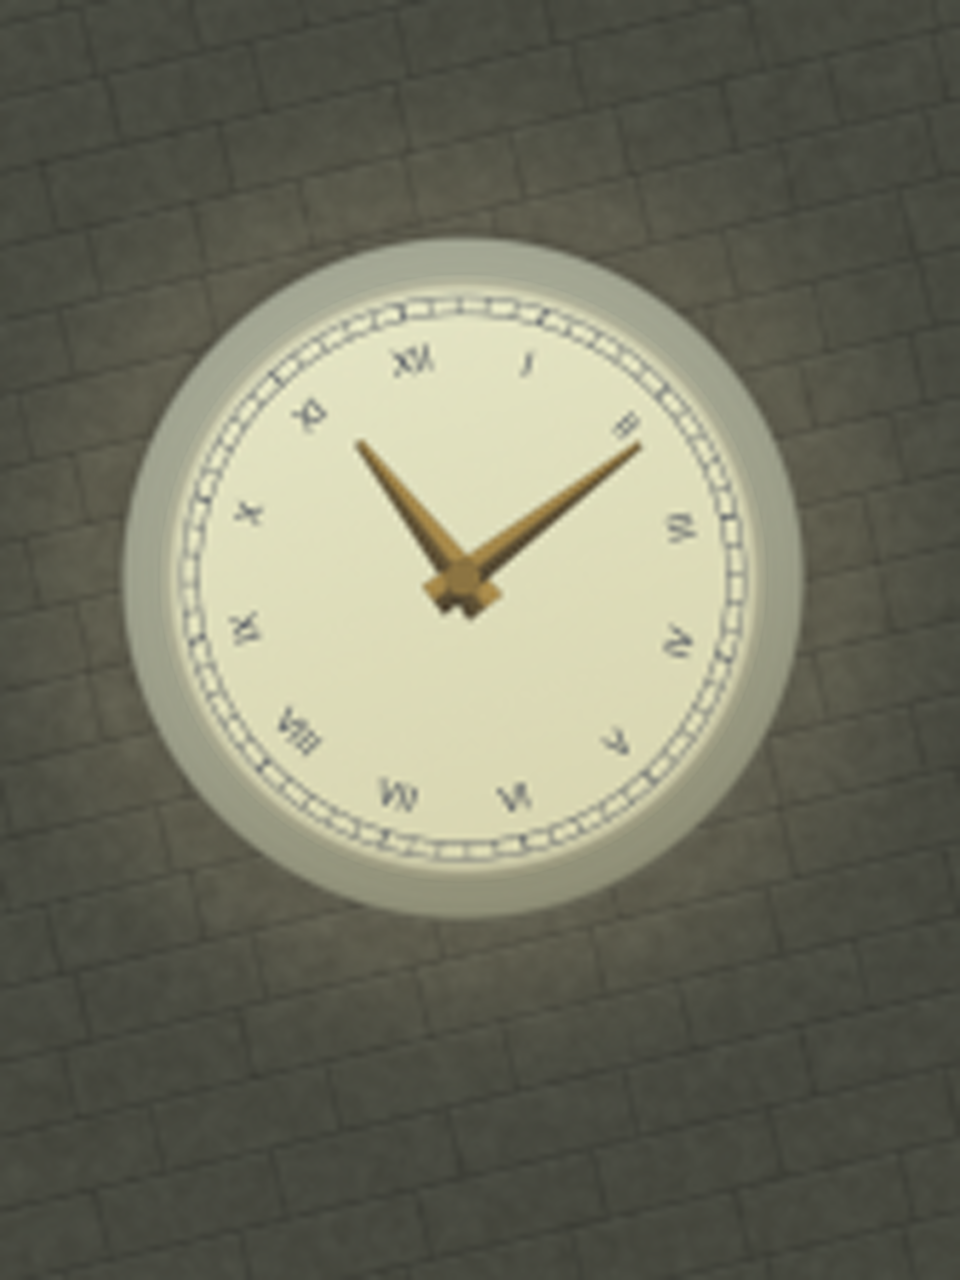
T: 11 h 11 min
